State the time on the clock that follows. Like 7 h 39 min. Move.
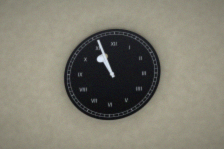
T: 10 h 56 min
